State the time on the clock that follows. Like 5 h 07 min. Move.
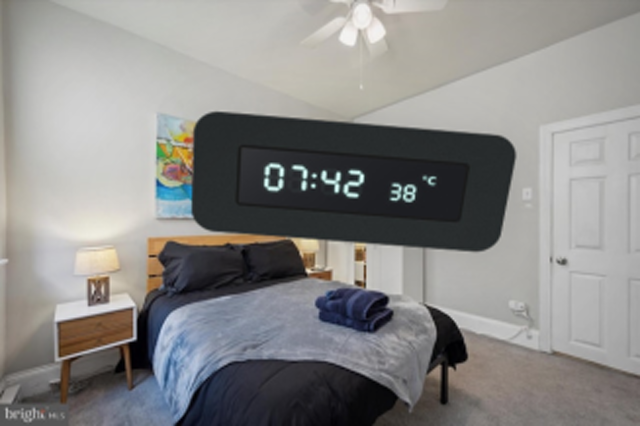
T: 7 h 42 min
